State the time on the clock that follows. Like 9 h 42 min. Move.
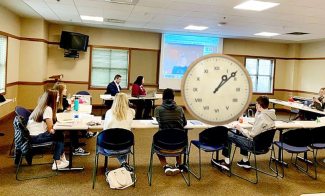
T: 1 h 08 min
